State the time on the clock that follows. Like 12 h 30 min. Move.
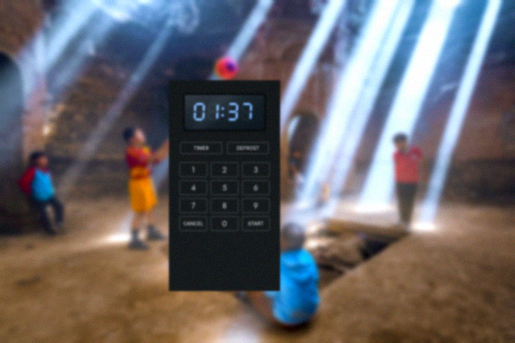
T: 1 h 37 min
